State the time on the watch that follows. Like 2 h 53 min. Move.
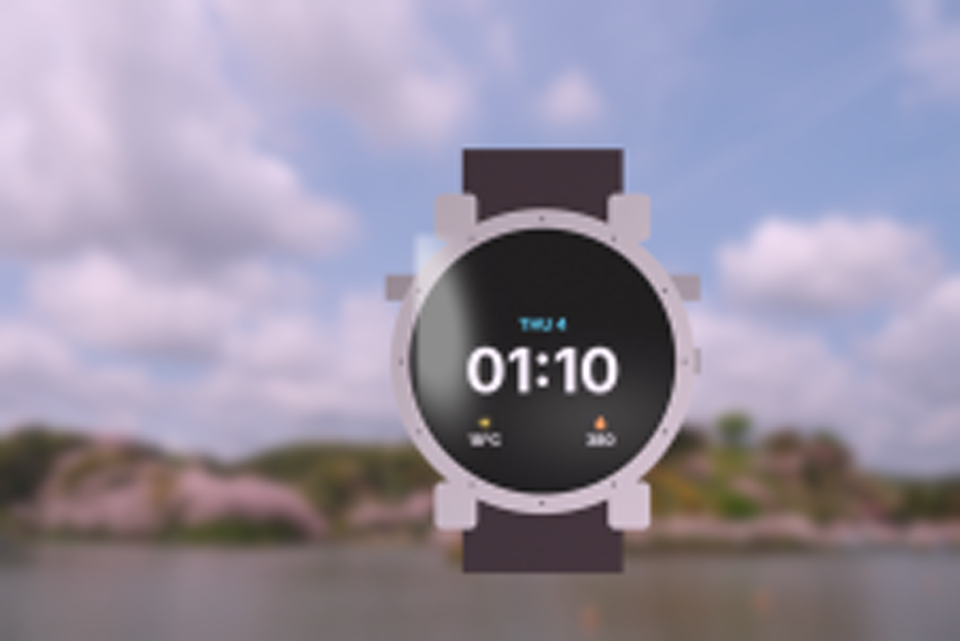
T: 1 h 10 min
